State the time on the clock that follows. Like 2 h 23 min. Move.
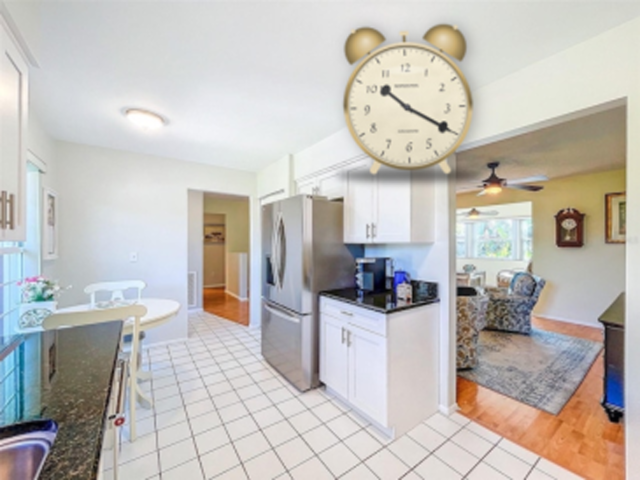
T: 10 h 20 min
